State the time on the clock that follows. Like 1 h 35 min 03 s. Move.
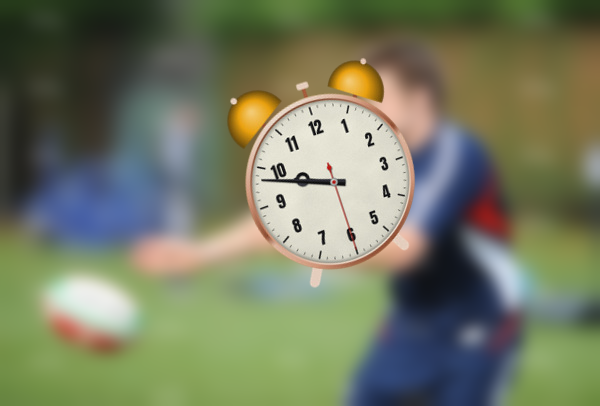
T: 9 h 48 min 30 s
